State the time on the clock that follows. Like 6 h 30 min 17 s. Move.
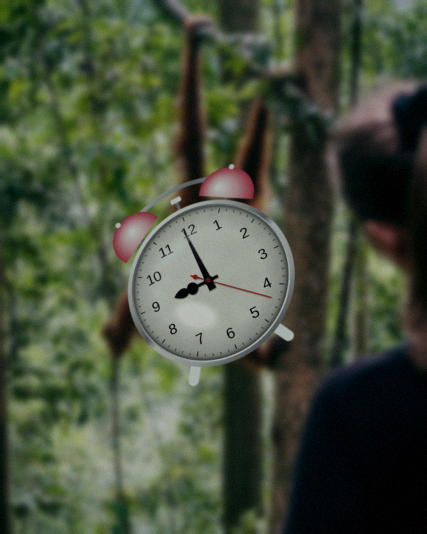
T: 8 h 59 min 22 s
